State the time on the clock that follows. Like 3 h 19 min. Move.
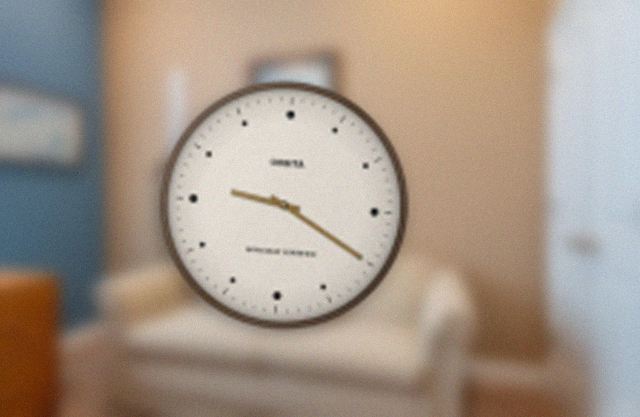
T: 9 h 20 min
